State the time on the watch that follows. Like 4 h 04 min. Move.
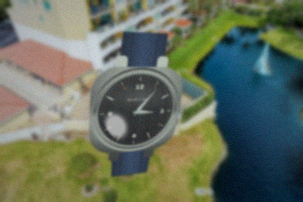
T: 3 h 06 min
